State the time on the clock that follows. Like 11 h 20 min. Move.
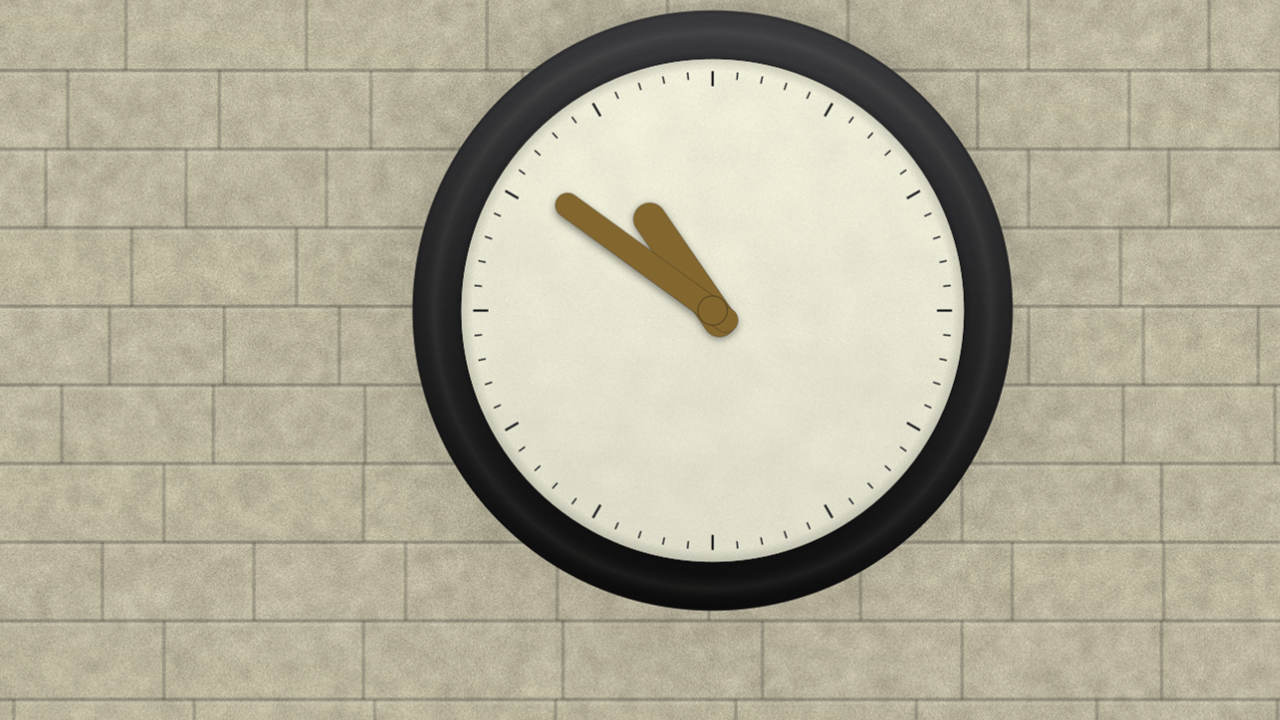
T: 10 h 51 min
